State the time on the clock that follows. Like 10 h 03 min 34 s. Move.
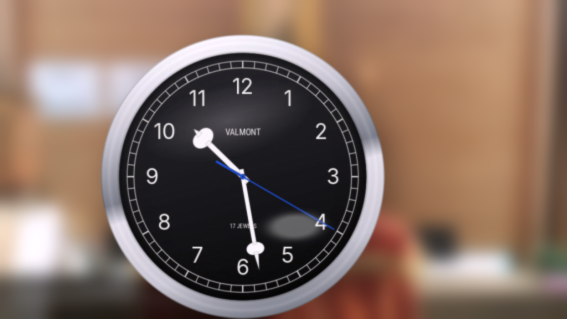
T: 10 h 28 min 20 s
